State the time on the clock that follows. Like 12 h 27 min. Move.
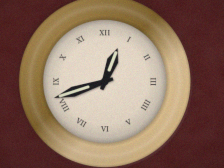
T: 12 h 42 min
